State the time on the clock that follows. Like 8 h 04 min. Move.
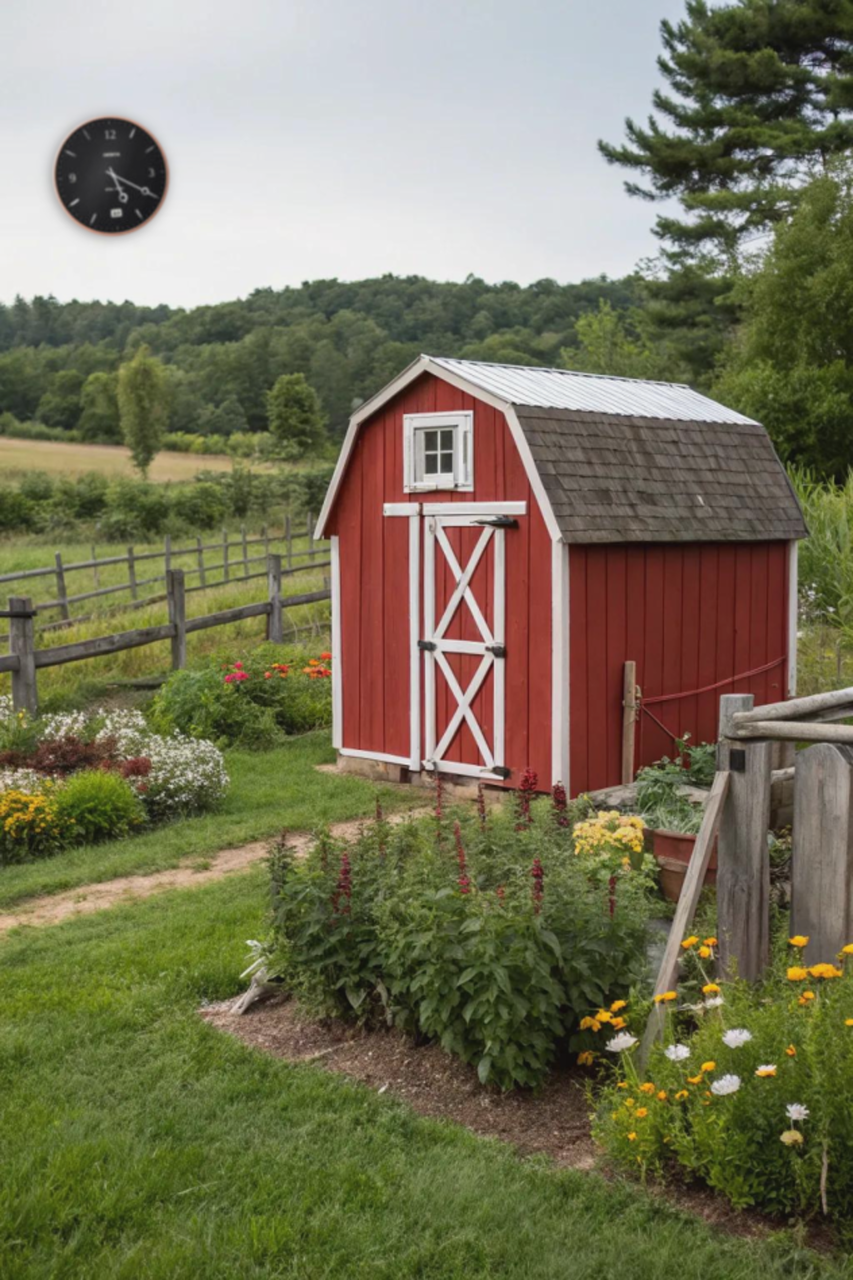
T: 5 h 20 min
